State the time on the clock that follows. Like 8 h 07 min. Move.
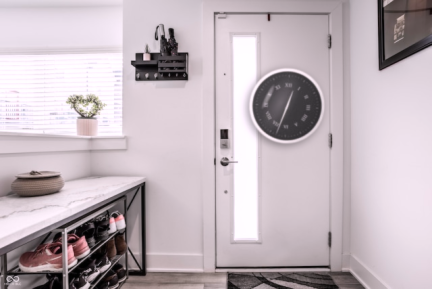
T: 12 h 33 min
